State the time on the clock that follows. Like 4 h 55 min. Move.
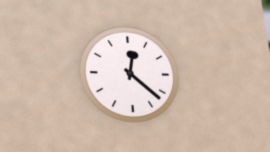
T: 12 h 22 min
